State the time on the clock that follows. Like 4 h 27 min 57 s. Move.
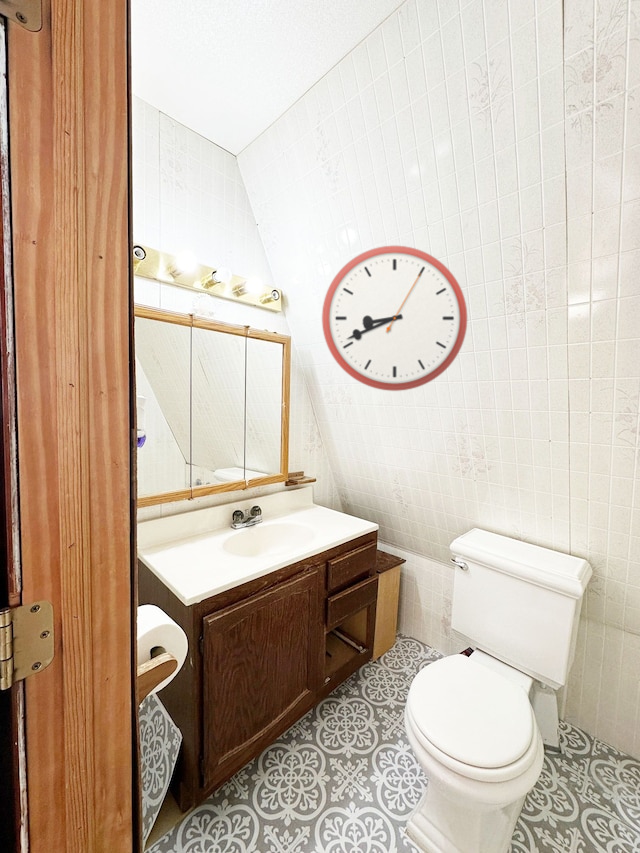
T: 8 h 41 min 05 s
